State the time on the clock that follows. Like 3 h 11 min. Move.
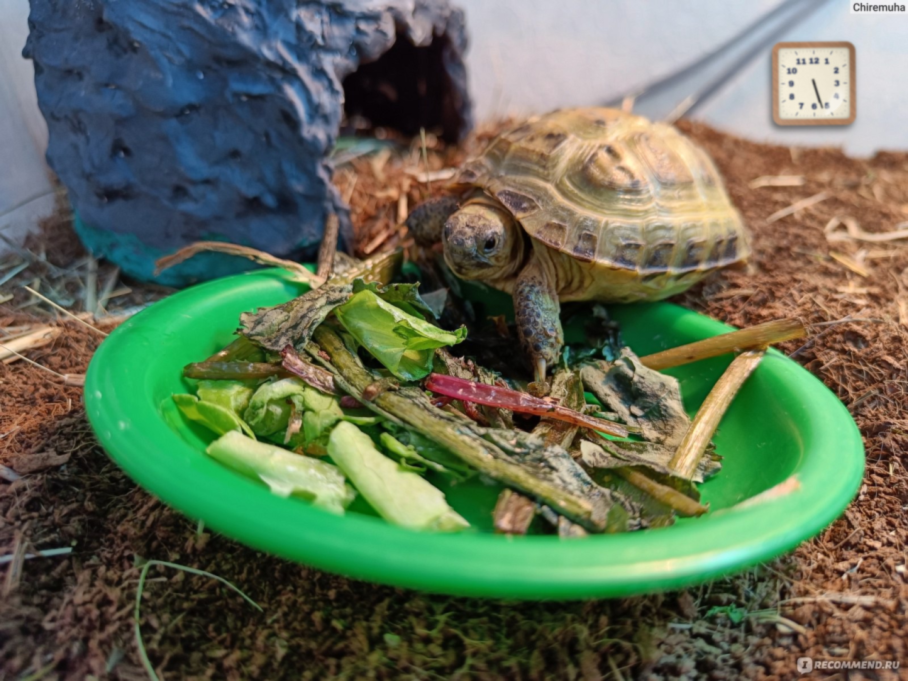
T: 5 h 27 min
